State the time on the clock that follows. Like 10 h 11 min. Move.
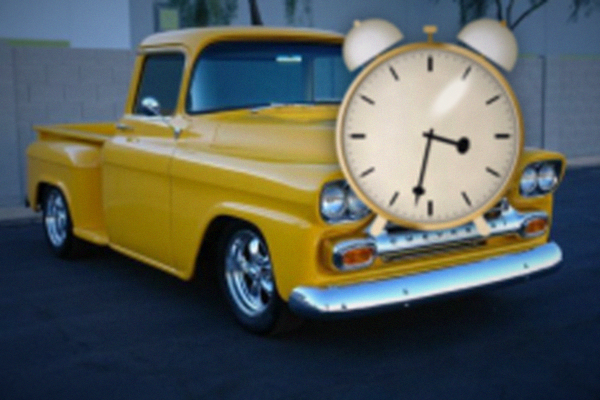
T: 3 h 32 min
